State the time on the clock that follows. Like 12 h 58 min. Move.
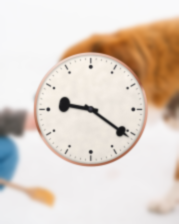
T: 9 h 21 min
